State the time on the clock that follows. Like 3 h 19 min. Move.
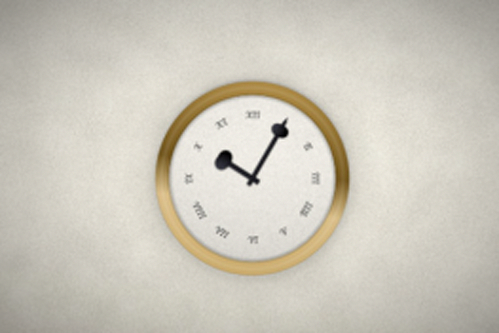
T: 10 h 05 min
